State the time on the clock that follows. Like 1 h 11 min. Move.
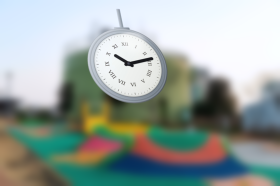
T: 10 h 13 min
